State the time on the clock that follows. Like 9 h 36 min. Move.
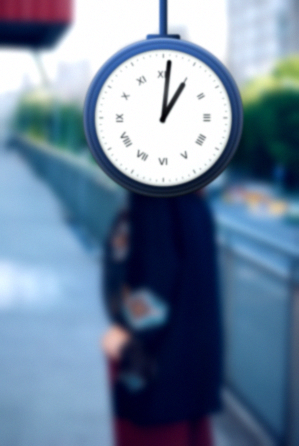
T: 1 h 01 min
